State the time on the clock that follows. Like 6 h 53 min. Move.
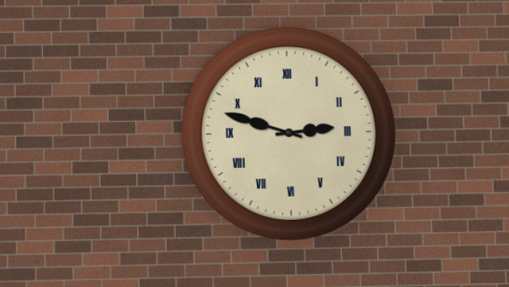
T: 2 h 48 min
